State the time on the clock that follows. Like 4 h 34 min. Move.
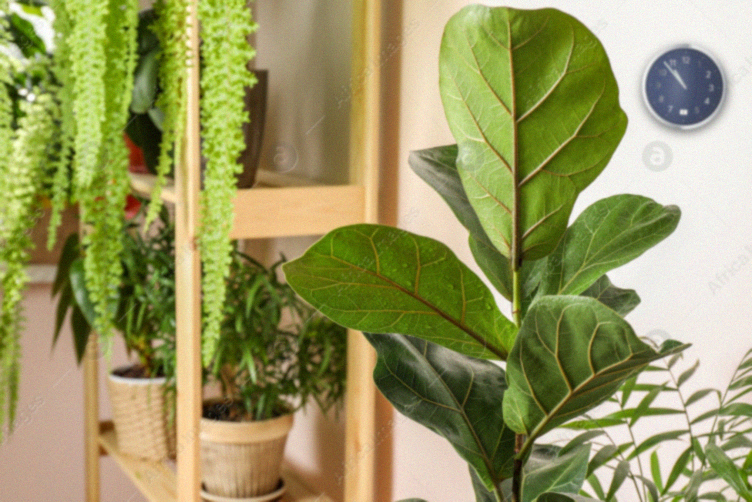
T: 10 h 53 min
